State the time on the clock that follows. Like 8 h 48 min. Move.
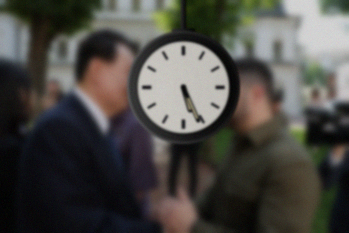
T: 5 h 26 min
